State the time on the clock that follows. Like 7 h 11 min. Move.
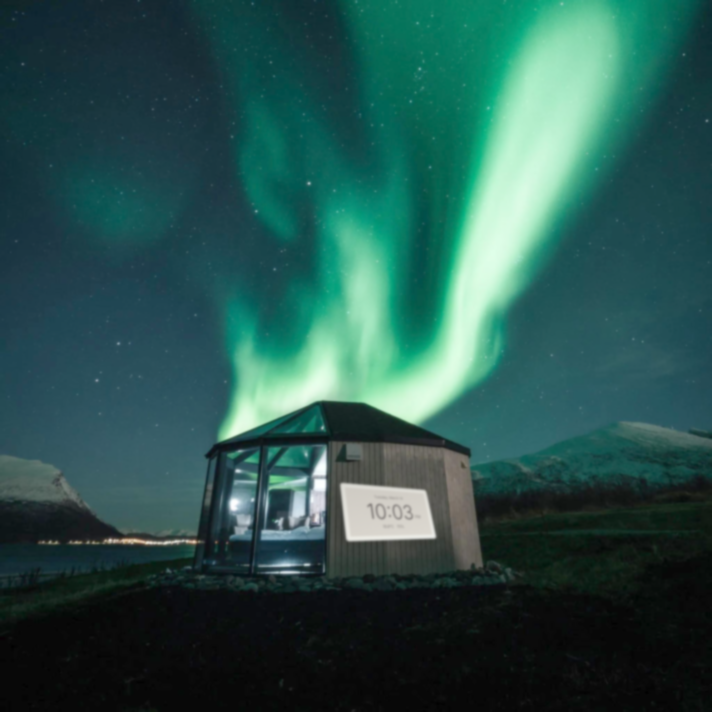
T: 10 h 03 min
